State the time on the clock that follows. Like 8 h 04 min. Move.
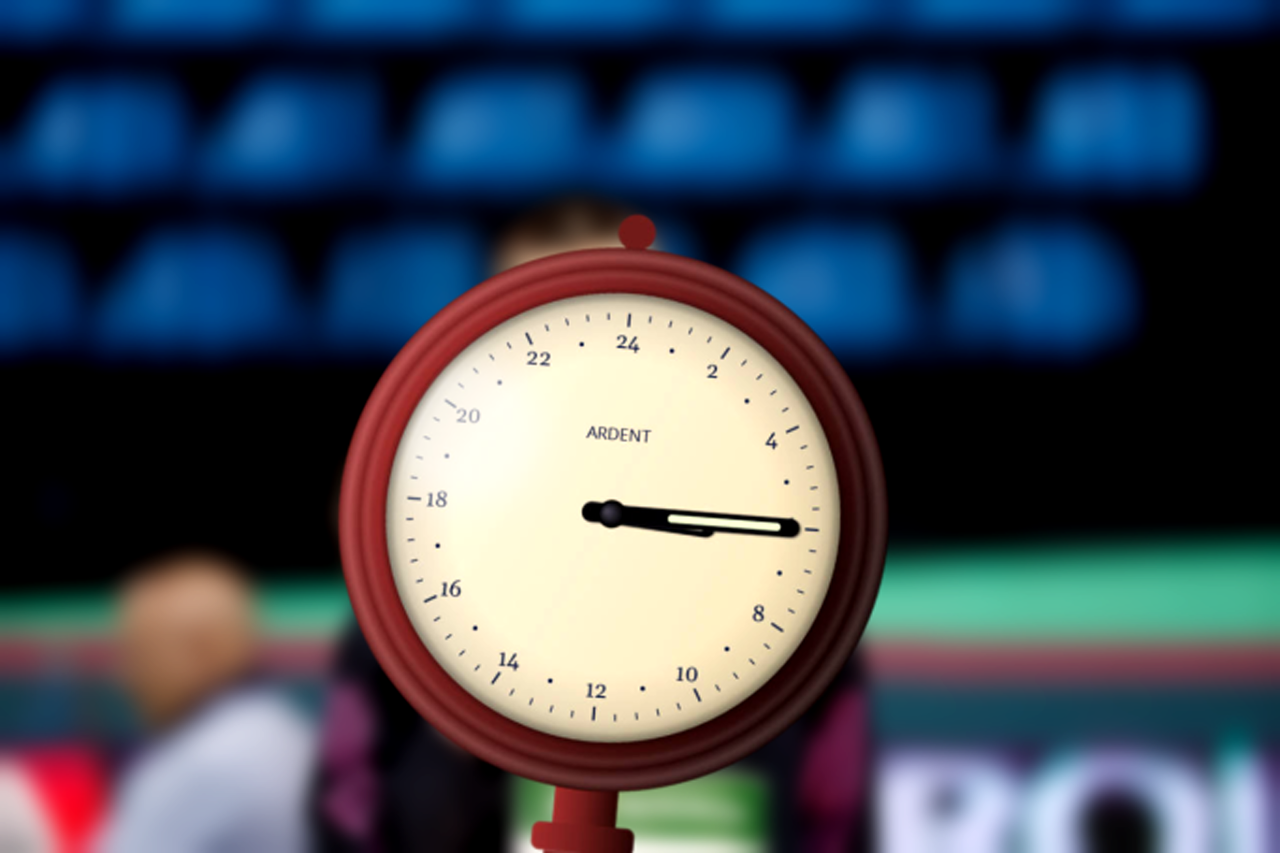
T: 6 h 15 min
